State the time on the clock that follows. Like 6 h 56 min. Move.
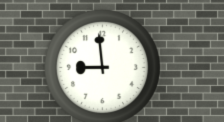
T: 8 h 59 min
